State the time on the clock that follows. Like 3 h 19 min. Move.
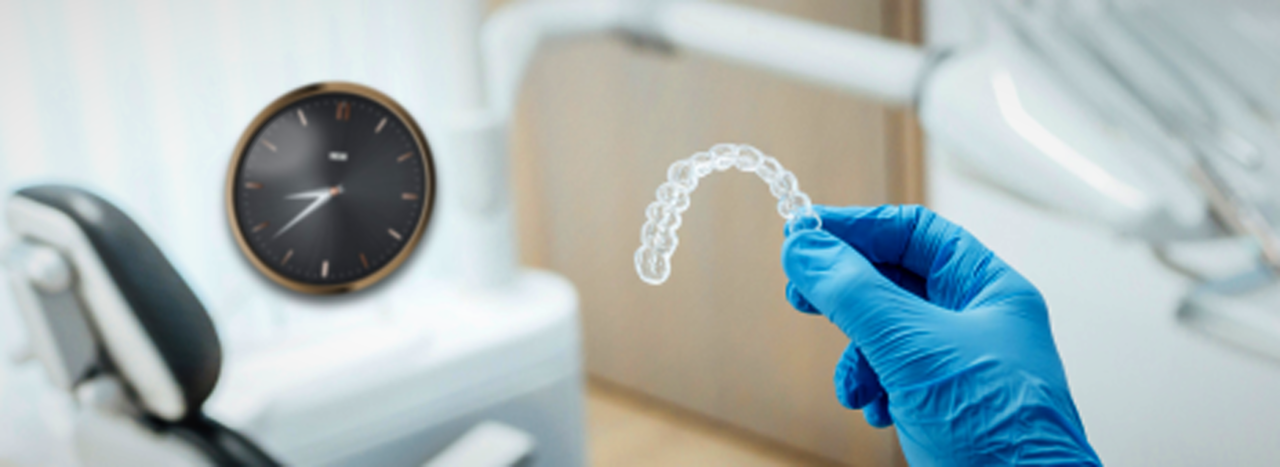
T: 8 h 38 min
